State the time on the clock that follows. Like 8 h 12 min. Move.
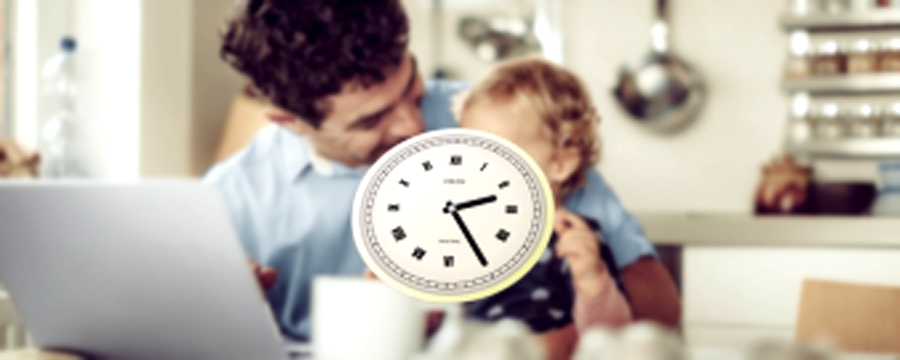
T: 2 h 25 min
